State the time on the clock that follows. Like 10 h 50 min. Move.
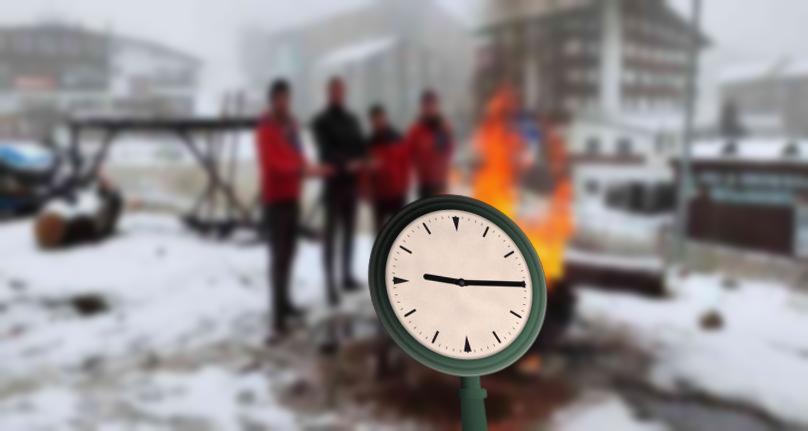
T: 9 h 15 min
